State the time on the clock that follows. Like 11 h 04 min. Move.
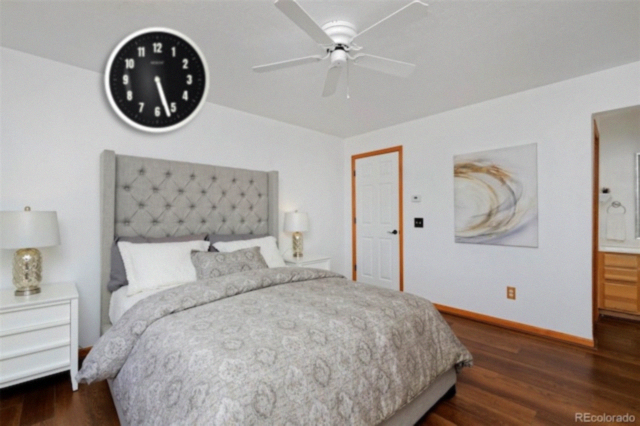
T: 5 h 27 min
